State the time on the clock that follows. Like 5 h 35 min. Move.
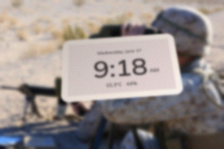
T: 9 h 18 min
